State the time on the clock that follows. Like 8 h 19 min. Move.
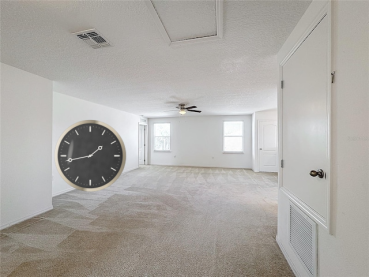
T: 1 h 43 min
